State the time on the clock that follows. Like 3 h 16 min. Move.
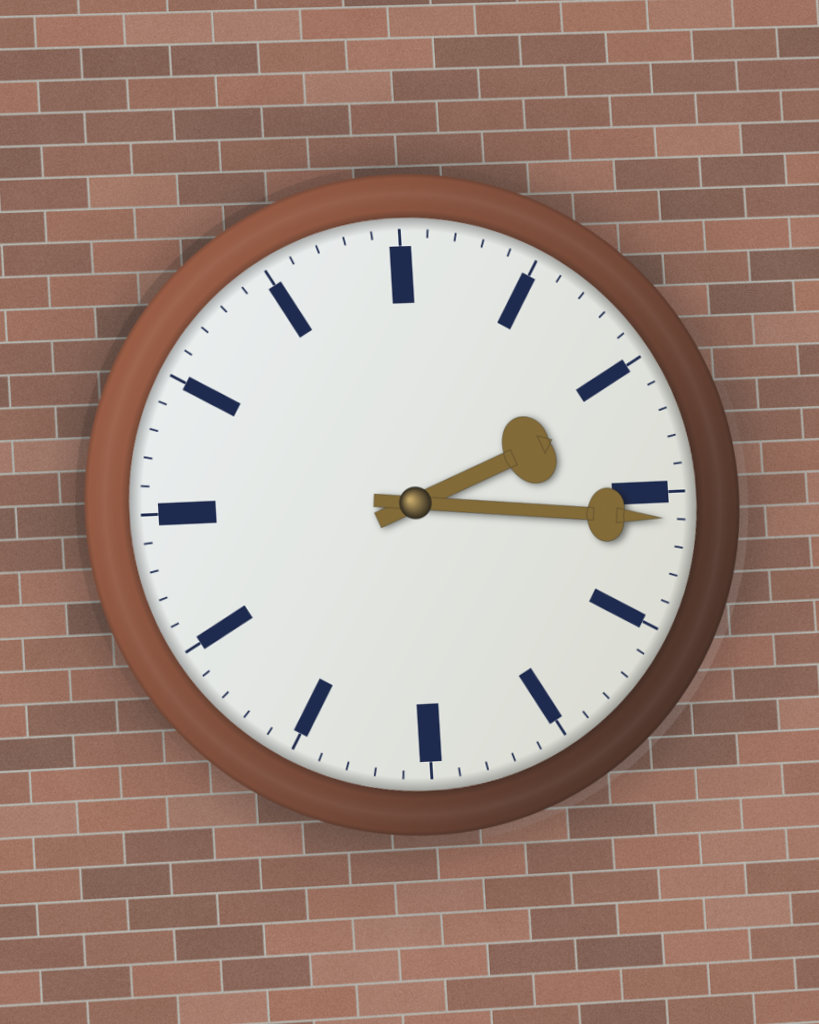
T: 2 h 16 min
